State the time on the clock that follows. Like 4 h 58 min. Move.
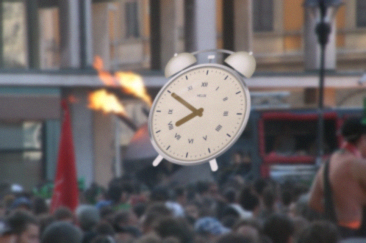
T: 7 h 50 min
